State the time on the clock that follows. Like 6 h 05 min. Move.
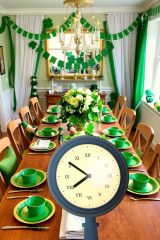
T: 7 h 51 min
